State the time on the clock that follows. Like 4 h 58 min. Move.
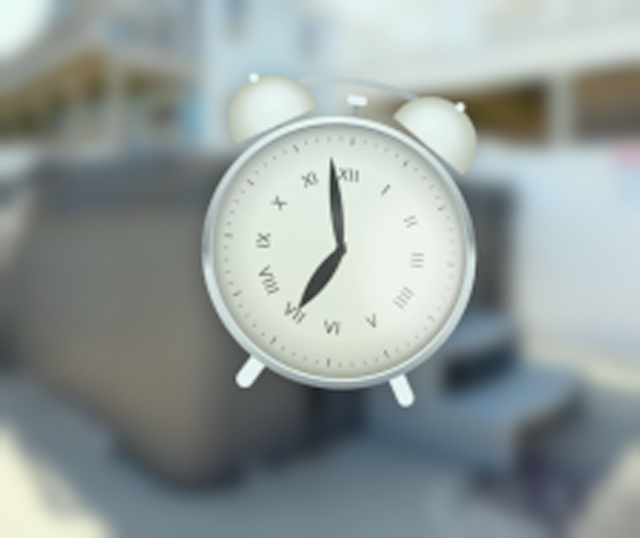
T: 6 h 58 min
